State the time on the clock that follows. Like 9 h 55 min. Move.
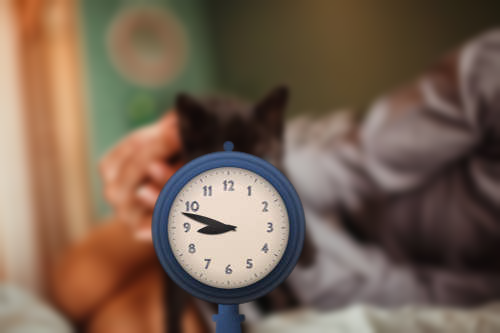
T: 8 h 48 min
